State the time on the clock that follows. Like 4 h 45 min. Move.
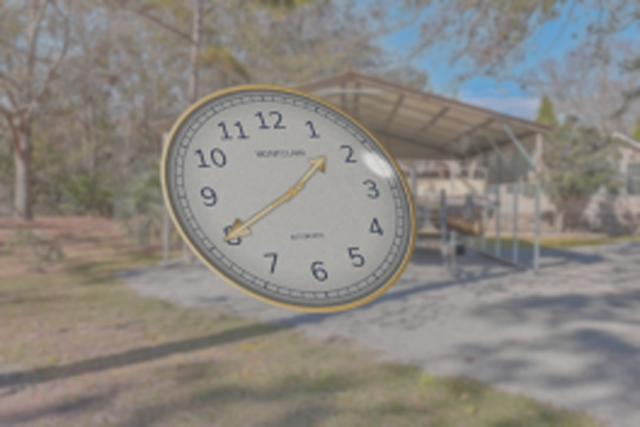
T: 1 h 40 min
